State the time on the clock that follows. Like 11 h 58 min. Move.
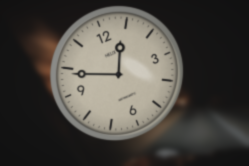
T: 12 h 49 min
